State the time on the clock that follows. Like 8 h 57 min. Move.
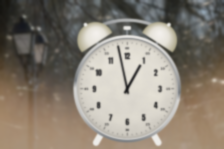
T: 12 h 58 min
